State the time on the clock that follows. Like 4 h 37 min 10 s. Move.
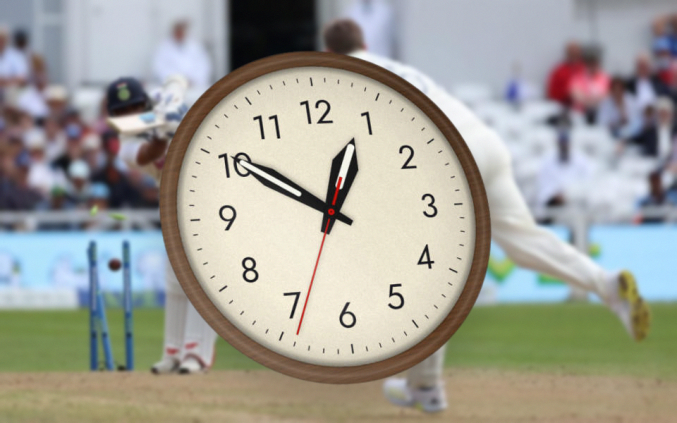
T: 12 h 50 min 34 s
